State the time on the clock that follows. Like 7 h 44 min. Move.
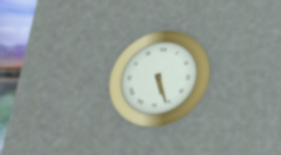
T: 5 h 26 min
